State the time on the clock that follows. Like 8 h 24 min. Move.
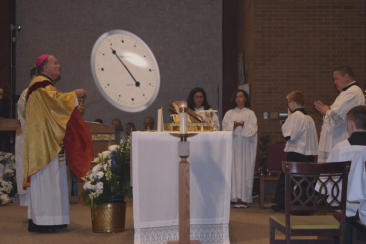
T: 4 h 54 min
